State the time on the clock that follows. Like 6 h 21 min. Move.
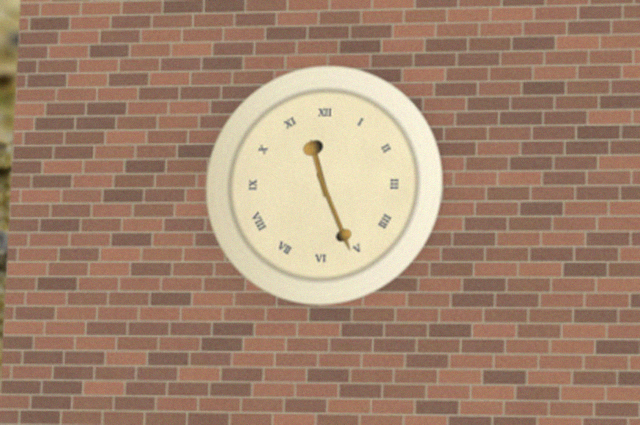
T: 11 h 26 min
